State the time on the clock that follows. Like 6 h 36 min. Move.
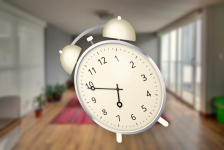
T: 6 h 49 min
